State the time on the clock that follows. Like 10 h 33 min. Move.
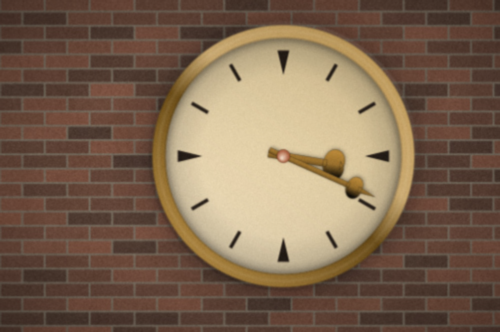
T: 3 h 19 min
